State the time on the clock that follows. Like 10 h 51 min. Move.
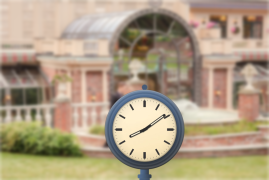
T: 8 h 09 min
